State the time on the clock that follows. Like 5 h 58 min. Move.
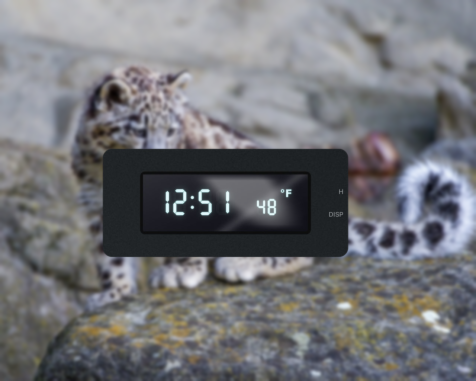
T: 12 h 51 min
